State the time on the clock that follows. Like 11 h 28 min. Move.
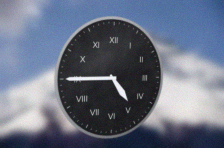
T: 4 h 45 min
